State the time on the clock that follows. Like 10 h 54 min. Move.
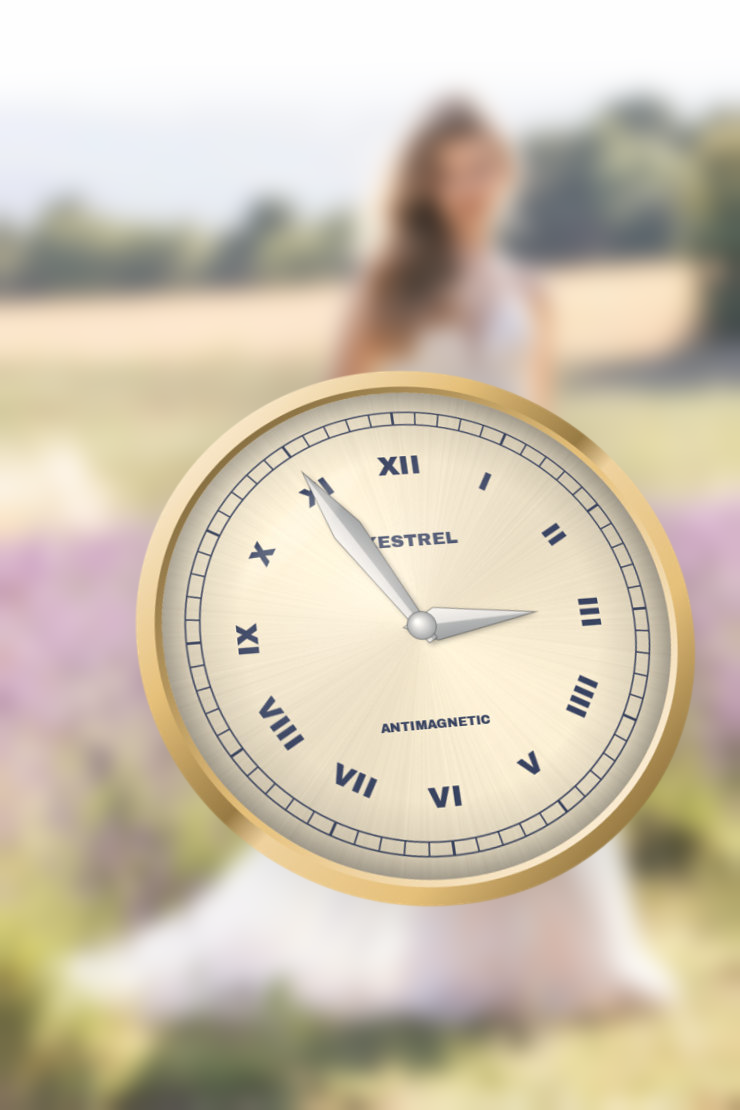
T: 2 h 55 min
